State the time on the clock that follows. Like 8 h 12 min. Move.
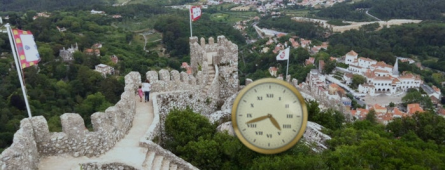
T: 4 h 42 min
